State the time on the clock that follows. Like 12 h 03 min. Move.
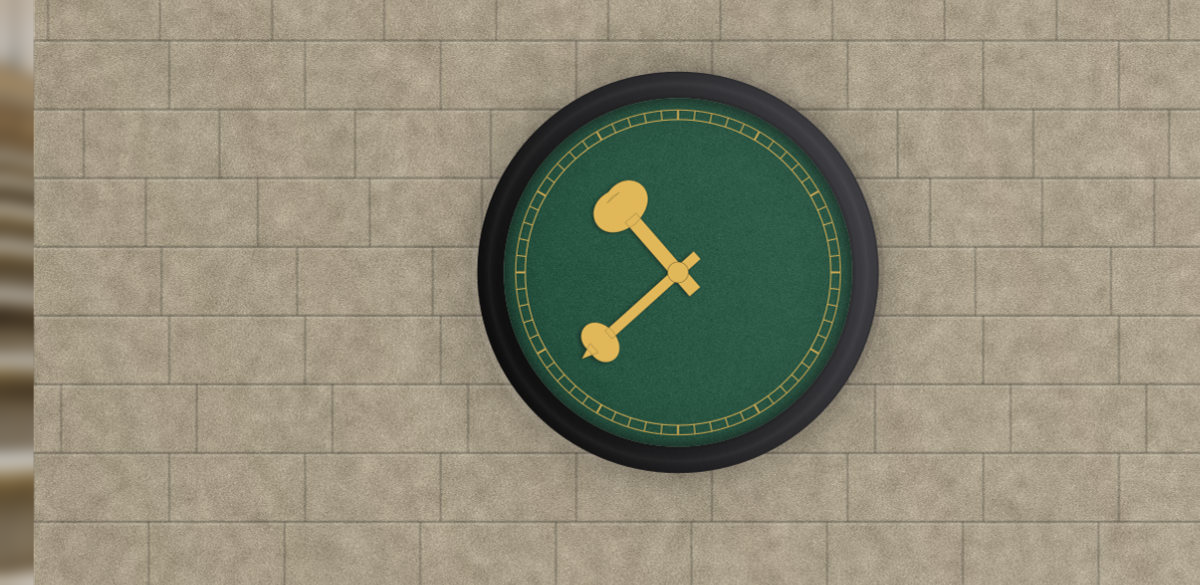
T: 10 h 38 min
